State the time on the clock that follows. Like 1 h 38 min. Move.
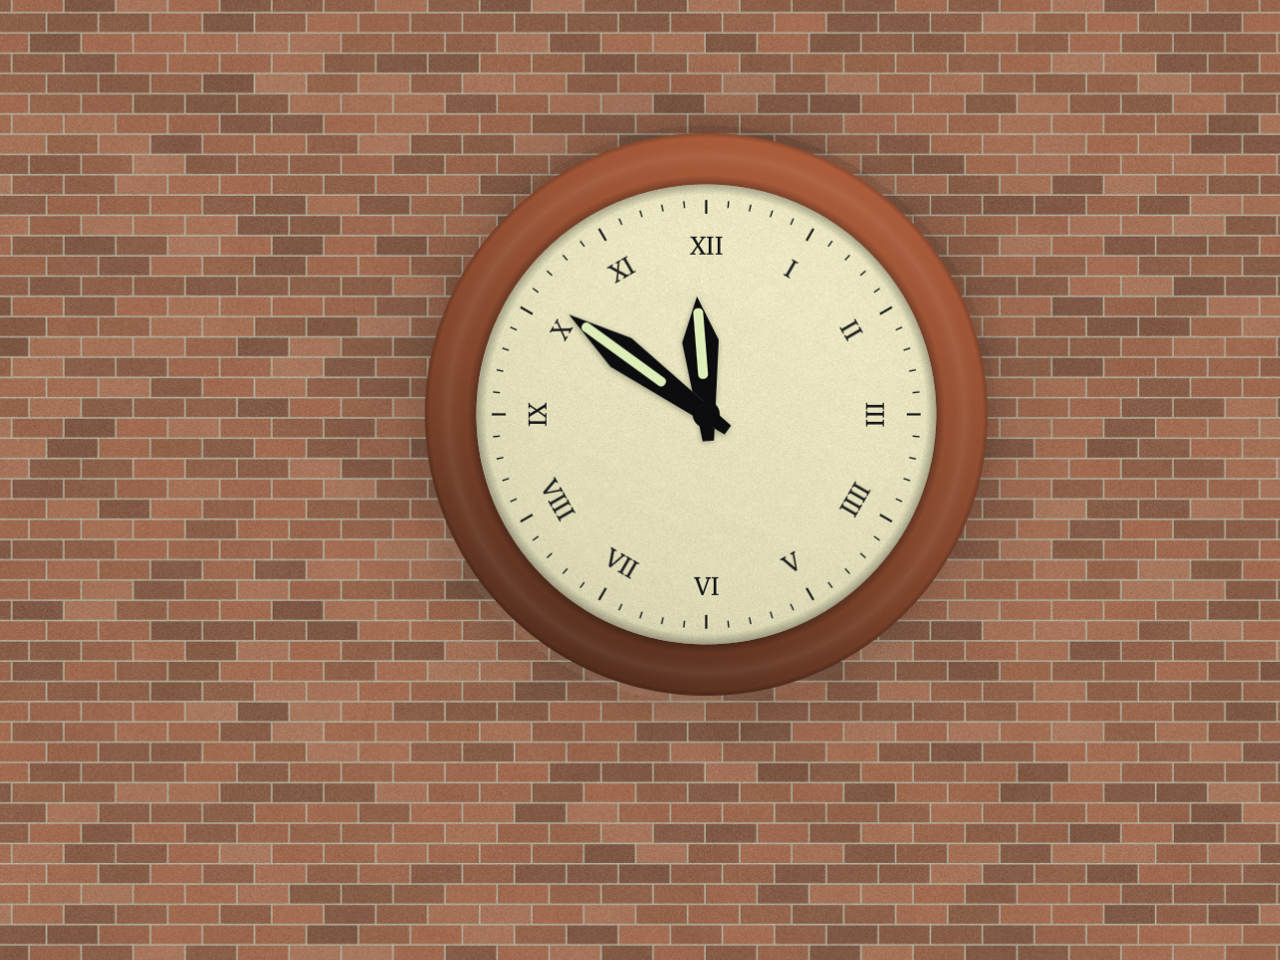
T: 11 h 51 min
